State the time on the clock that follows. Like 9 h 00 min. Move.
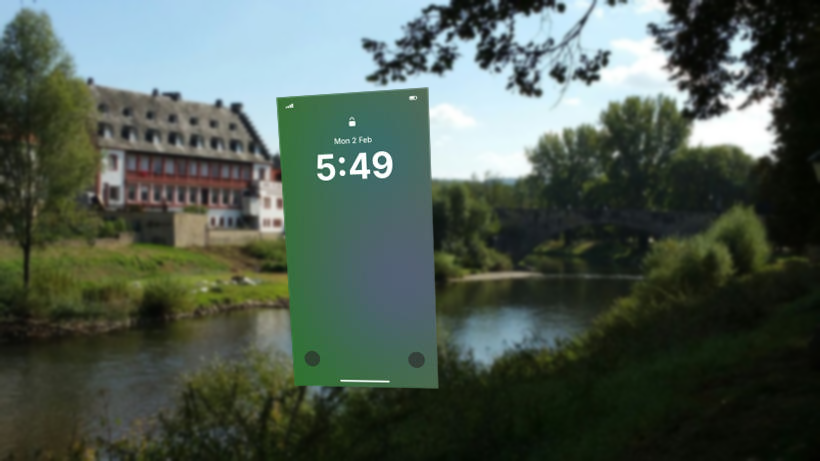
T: 5 h 49 min
